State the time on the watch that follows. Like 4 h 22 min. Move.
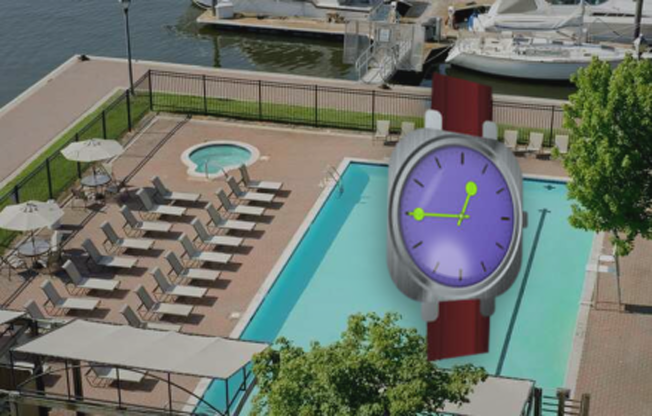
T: 12 h 45 min
